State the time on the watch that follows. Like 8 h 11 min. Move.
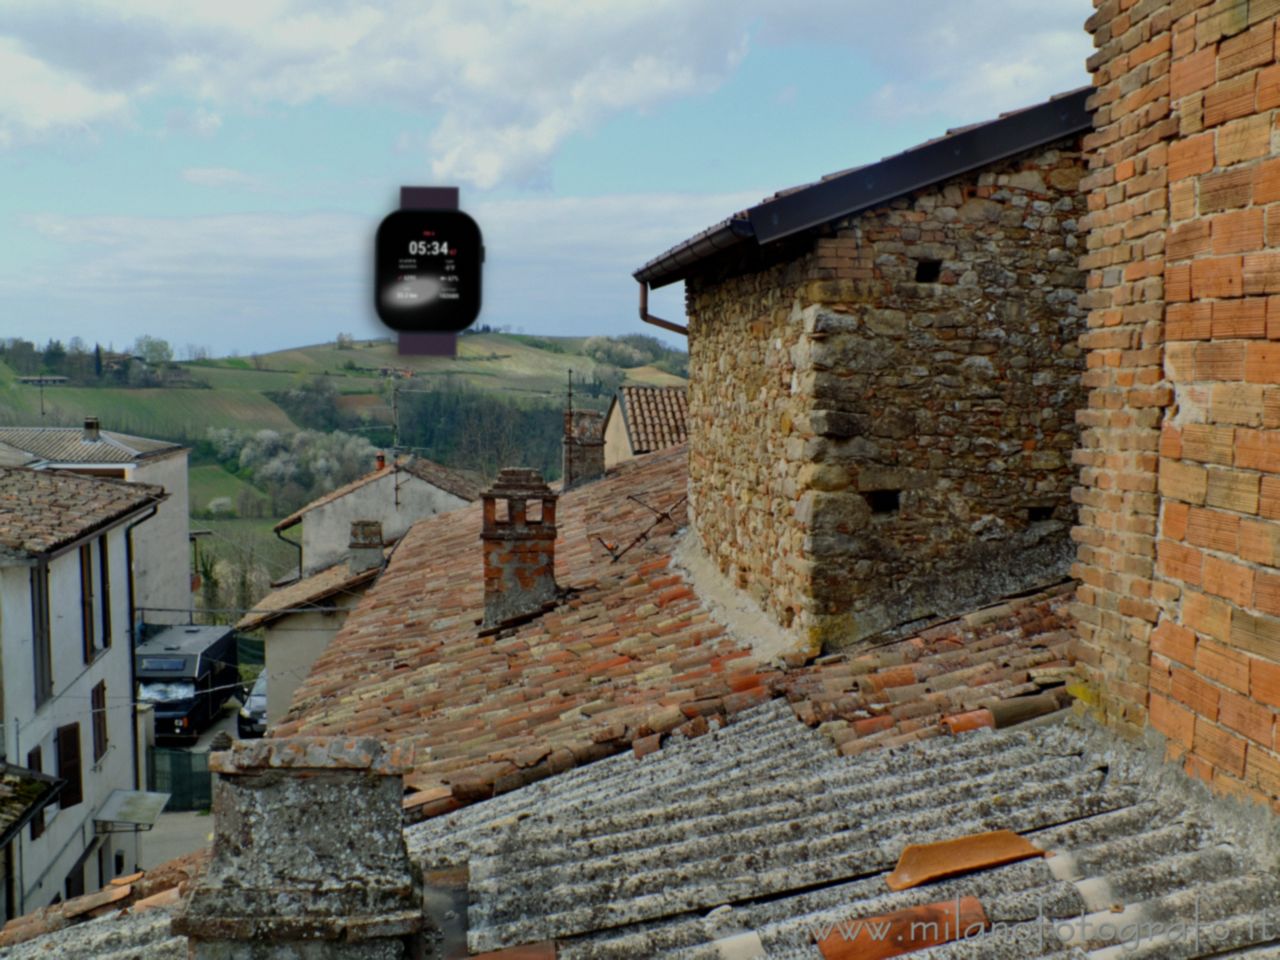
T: 5 h 34 min
